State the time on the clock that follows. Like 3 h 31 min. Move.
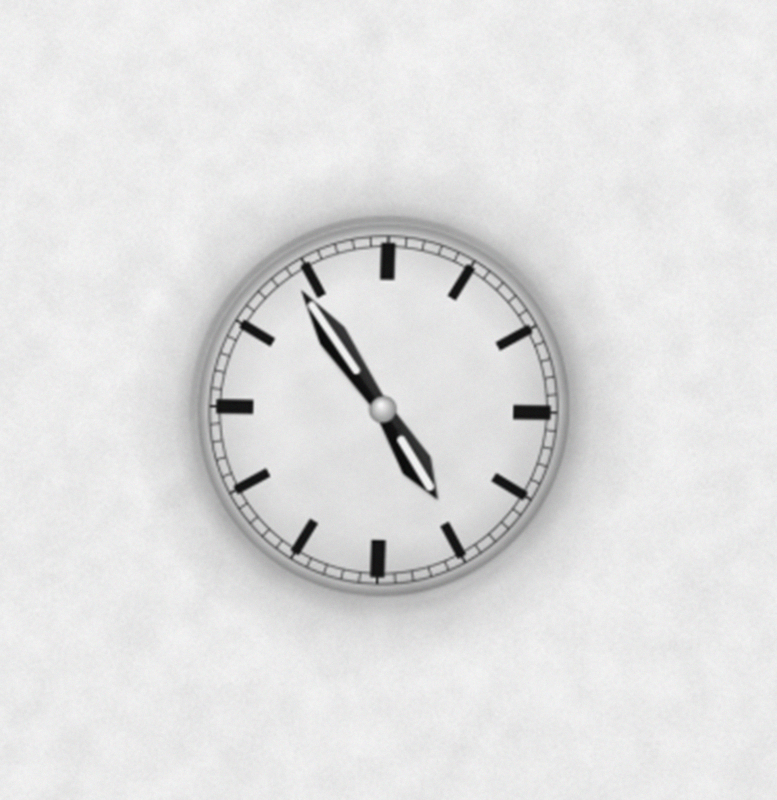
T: 4 h 54 min
